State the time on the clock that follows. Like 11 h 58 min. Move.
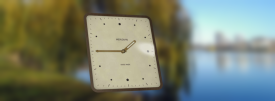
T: 1 h 45 min
